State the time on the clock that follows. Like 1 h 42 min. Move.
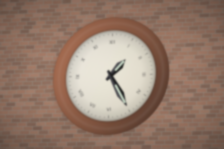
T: 1 h 25 min
